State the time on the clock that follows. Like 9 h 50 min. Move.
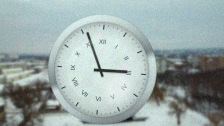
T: 2 h 56 min
